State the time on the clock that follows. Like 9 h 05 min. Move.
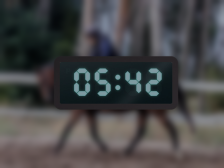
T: 5 h 42 min
